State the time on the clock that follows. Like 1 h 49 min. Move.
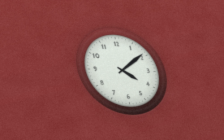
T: 4 h 09 min
